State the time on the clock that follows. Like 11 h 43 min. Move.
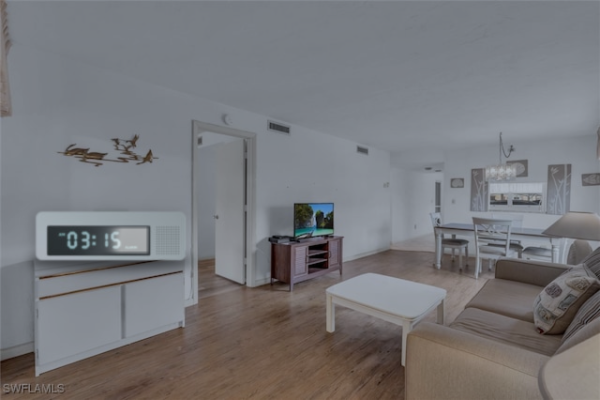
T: 3 h 15 min
